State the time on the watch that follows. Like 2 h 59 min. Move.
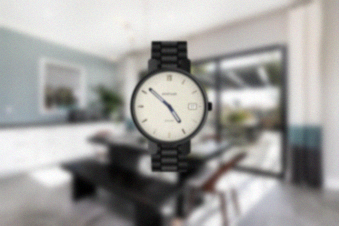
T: 4 h 52 min
